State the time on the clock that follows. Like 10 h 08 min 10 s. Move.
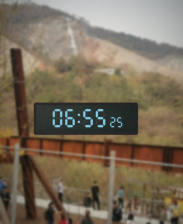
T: 6 h 55 min 25 s
